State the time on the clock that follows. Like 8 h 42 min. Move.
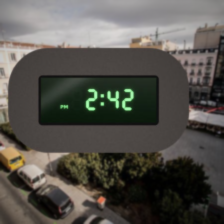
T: 2 h 42 min
